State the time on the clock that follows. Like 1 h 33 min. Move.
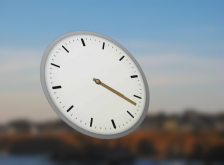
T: 4 h 22 min
